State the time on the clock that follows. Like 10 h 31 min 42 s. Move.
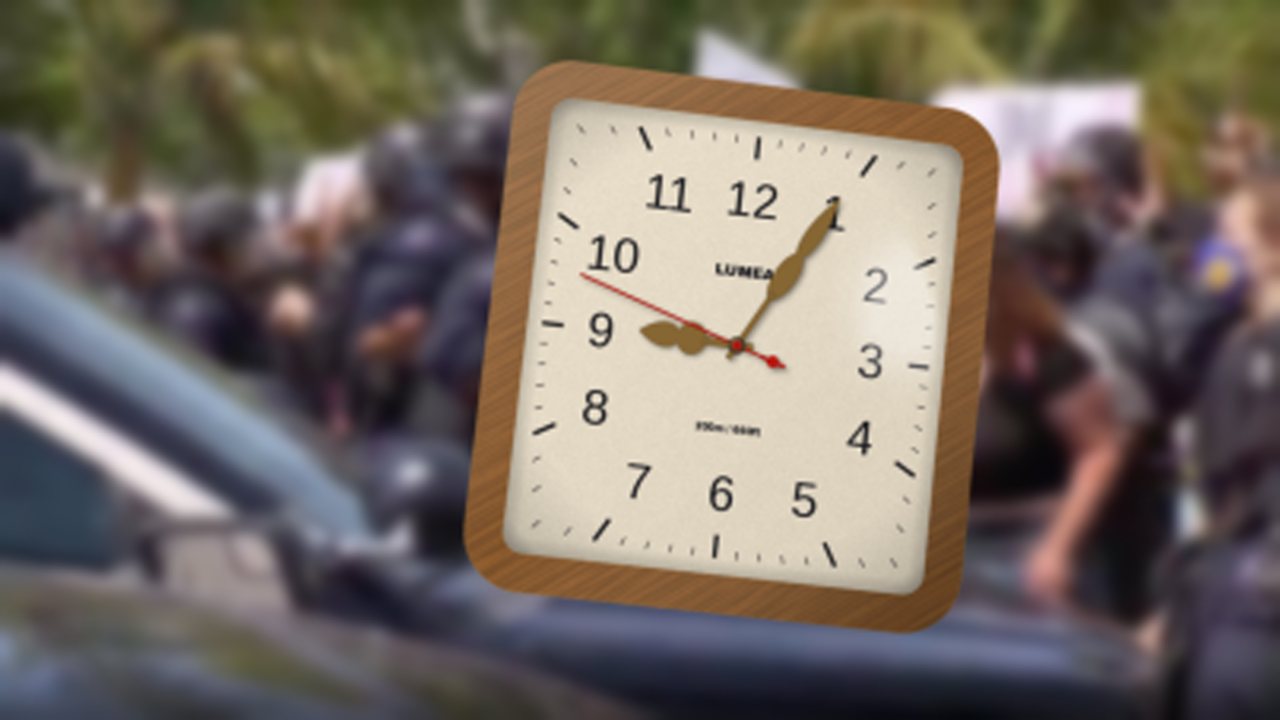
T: 9 h 04 min 48 s
